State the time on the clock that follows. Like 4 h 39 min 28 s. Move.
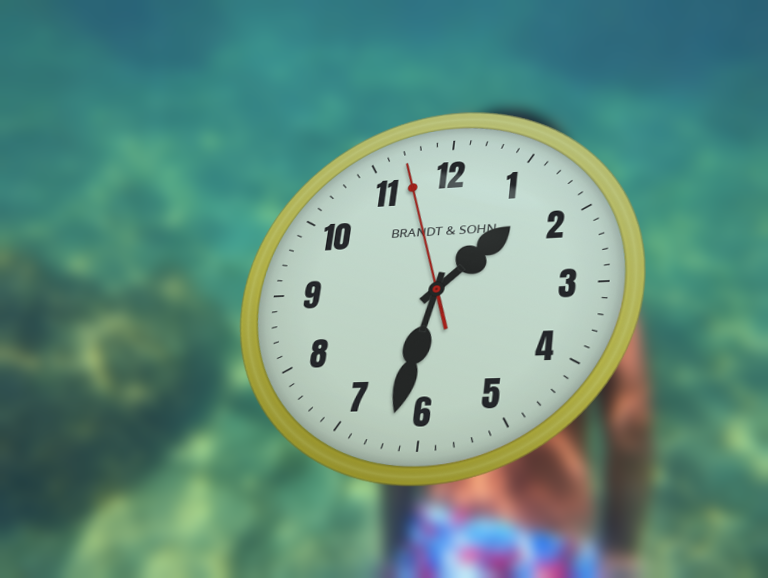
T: 1 h 31 min 57 s
